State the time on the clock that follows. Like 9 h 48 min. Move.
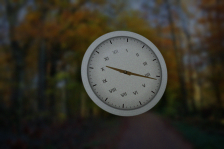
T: 10 h 21 min
